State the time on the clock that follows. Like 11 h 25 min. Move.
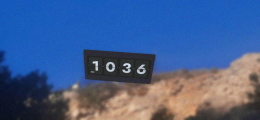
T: 10 h 36 min
